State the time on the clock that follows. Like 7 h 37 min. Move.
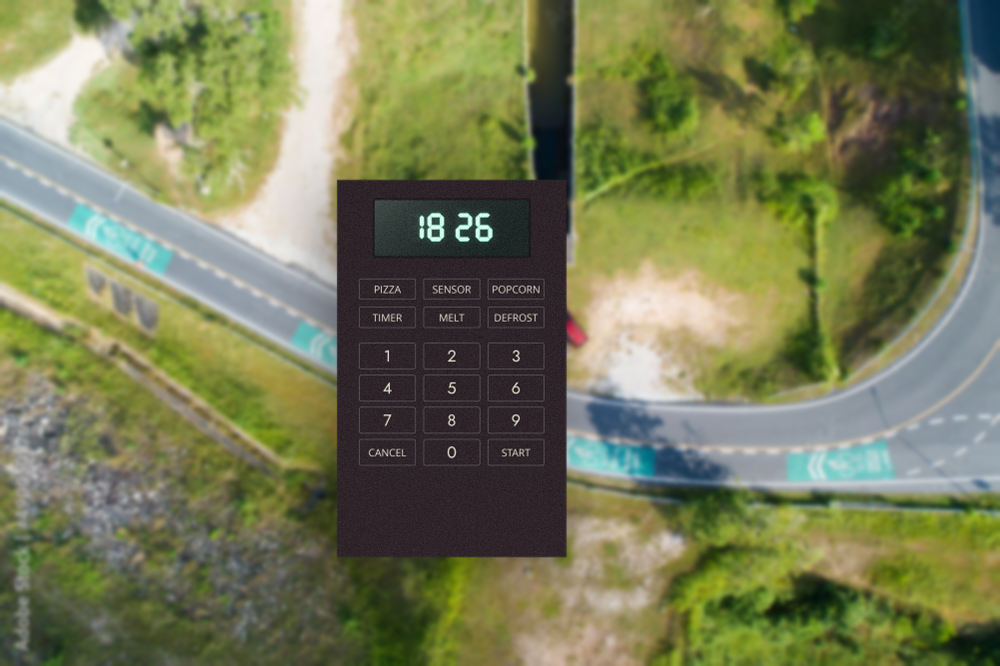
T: 18 h 26 min
